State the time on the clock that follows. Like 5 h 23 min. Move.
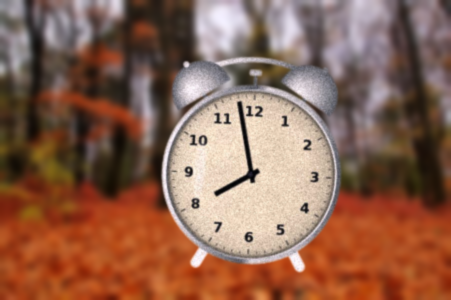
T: 7 h 58 min
